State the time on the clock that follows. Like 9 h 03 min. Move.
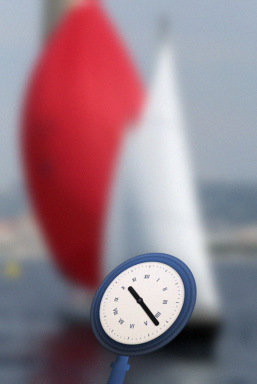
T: 10 h 22 min
